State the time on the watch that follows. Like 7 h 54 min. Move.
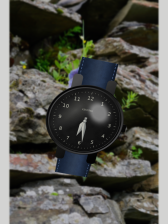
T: 6 h 29 min
